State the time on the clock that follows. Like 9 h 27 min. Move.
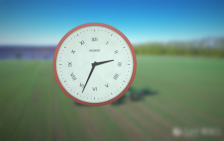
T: 2 h 34 min
